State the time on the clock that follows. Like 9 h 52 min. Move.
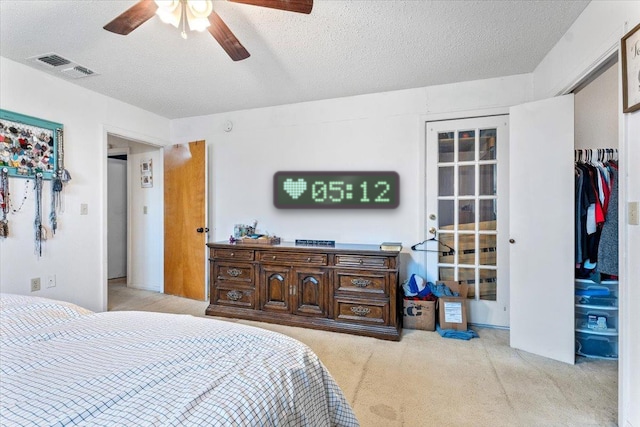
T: 5 h 12 min
